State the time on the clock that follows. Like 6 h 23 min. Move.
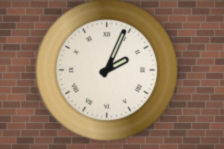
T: 2 h 04 min
